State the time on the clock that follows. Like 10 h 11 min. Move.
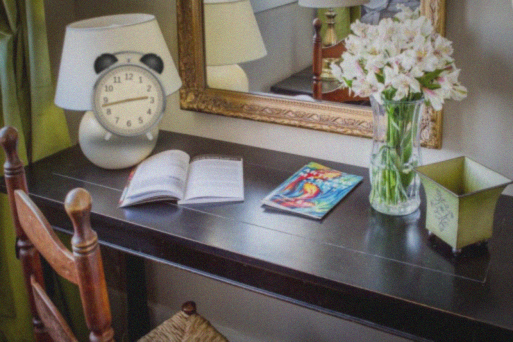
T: 2 h 43 min
